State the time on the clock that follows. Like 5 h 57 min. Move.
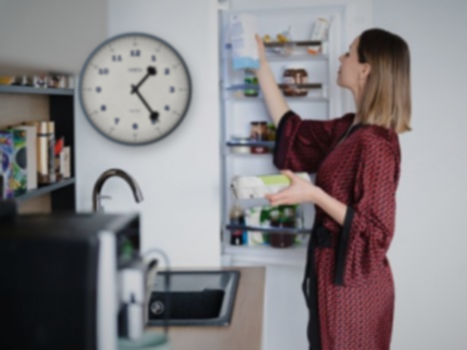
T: 1 h 24 min
